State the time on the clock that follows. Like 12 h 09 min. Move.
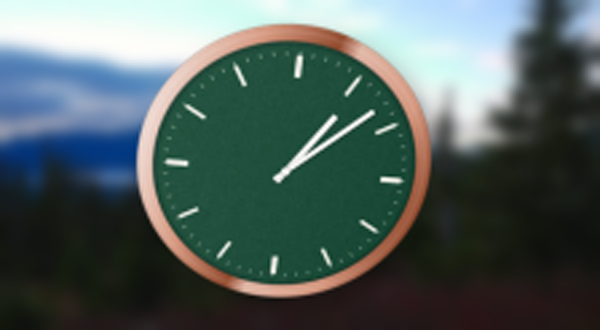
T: 1 h 08 min
